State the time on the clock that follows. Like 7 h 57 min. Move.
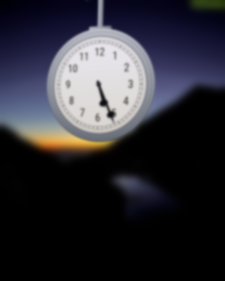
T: 5 h 26 min
